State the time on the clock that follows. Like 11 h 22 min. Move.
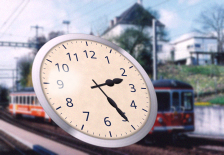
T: 2 h 25 min
